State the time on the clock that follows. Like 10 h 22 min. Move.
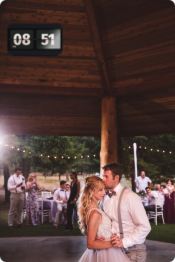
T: 8 h 51 min
